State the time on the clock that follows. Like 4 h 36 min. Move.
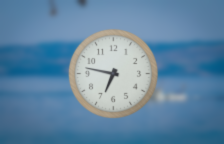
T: 6 h 47 min
